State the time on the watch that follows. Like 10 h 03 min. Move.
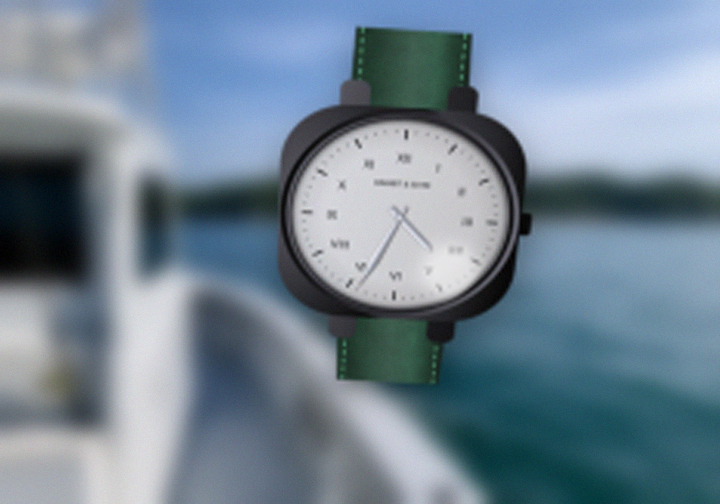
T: 4 h 34 min
